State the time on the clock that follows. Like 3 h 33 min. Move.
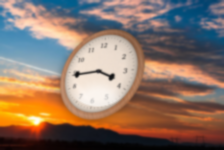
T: 3 h 44 min
